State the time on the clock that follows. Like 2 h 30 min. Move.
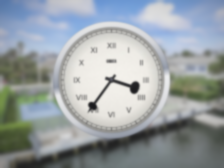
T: 3 h 36 min
